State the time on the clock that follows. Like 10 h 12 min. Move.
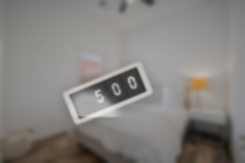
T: 5 h 00 min
